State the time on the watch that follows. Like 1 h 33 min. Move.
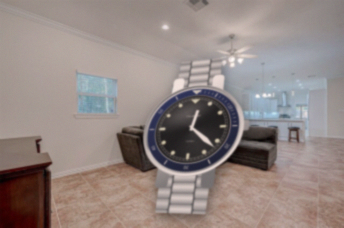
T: 12 h 22 min
